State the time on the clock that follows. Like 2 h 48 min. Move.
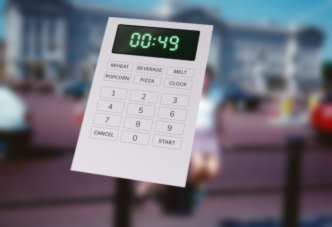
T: 0 h 49 min
